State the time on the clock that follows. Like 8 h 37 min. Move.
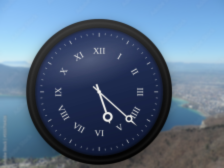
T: 5 h 22 min
